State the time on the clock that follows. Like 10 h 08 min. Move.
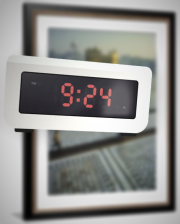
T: 9 h 24 min
